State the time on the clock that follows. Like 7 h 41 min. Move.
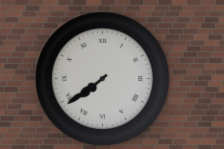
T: 7 h 39 min
